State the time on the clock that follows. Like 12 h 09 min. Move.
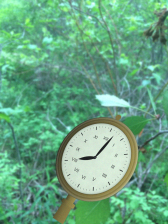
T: 8 h 02 min
